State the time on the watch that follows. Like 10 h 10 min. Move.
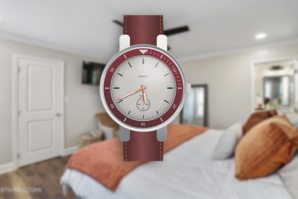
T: 5 h 41 min
